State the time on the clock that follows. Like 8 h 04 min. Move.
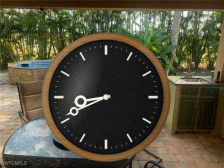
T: 8 h 41 min
